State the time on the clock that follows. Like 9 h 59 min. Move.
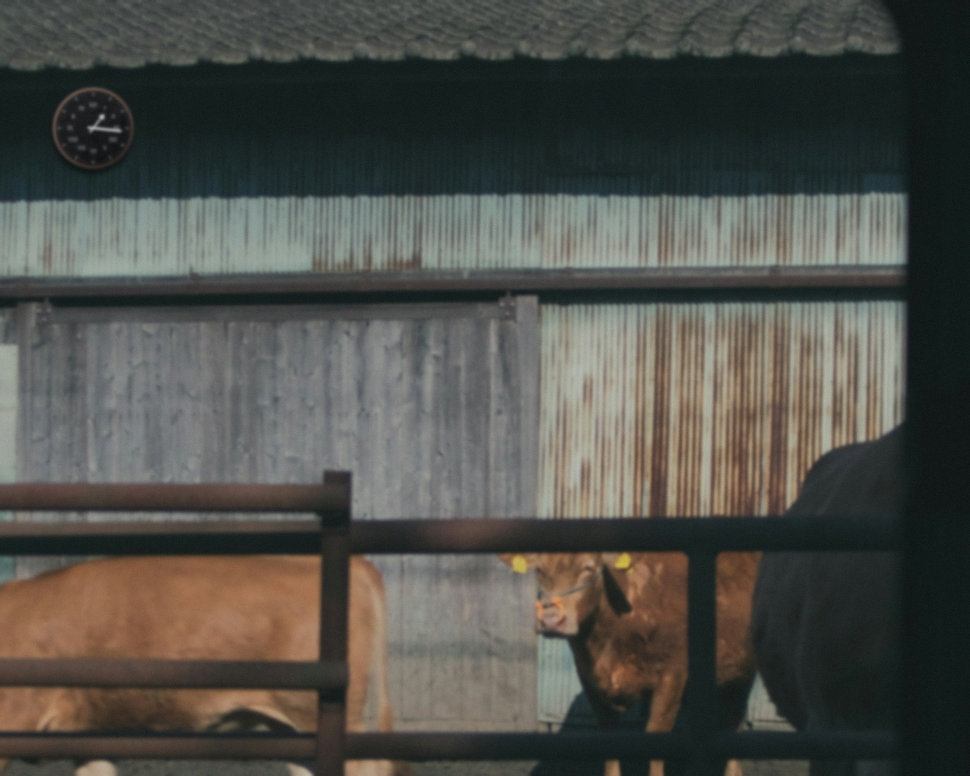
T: 1 h 16 min
